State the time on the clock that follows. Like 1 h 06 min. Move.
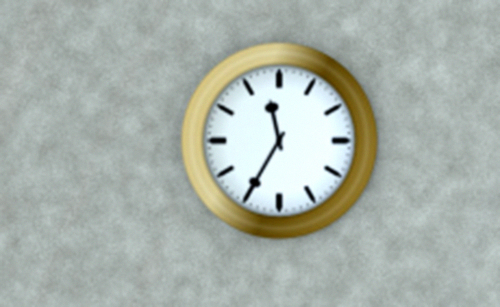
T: 11 h 35 min
